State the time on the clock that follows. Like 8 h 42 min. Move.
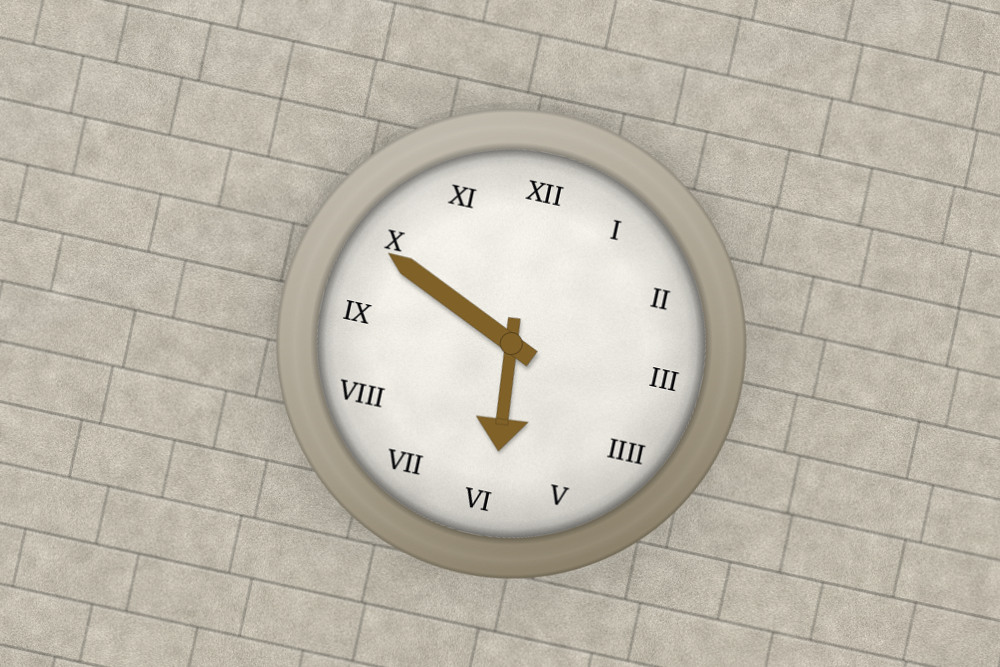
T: 5 h 49 min
